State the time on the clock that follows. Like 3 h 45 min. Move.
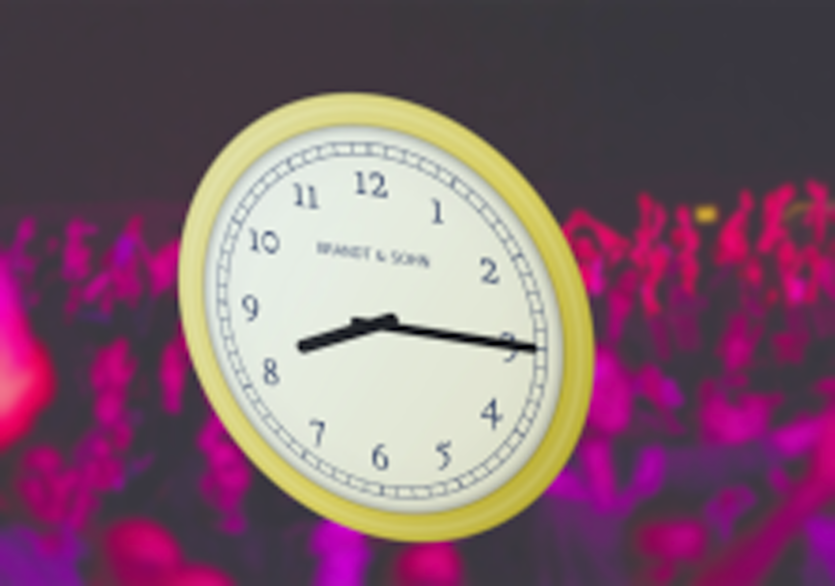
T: 8 h 15 min
